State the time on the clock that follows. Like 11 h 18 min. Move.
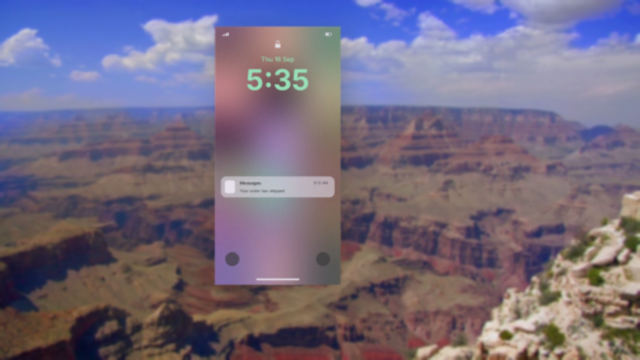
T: 5 h 35 min
